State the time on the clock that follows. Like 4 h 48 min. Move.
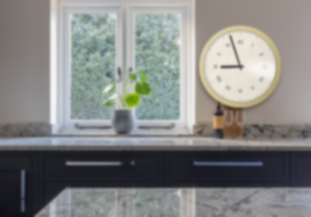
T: 8 h 57 min
